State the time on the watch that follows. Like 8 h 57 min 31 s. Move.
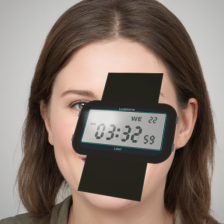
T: 3 h 32 min 59 s
